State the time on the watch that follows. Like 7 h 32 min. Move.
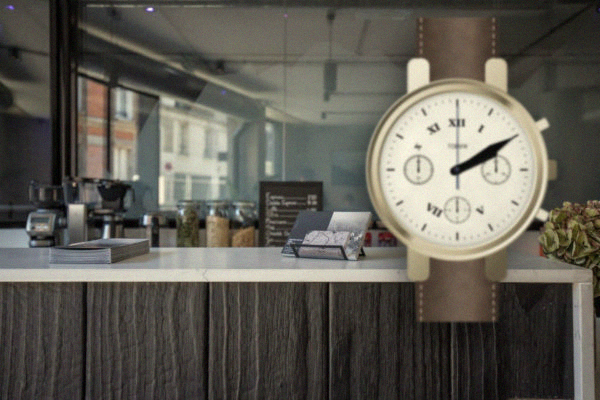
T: 2 h 10 min
